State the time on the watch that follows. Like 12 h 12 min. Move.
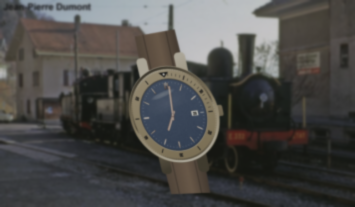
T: 7 h 01 min
